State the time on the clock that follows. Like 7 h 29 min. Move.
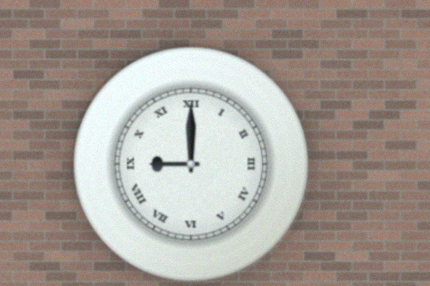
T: 9 h 00 min
